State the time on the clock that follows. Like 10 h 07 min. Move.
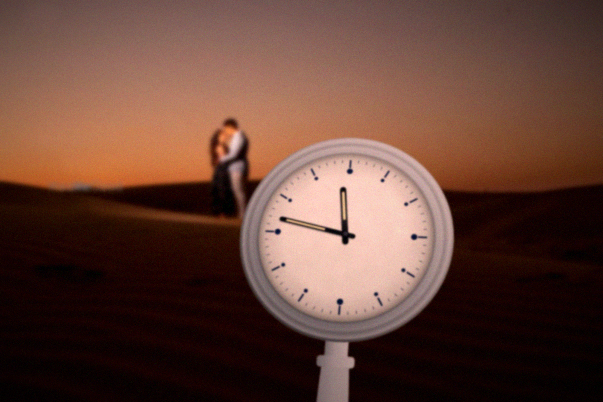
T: 11 h 47 min
